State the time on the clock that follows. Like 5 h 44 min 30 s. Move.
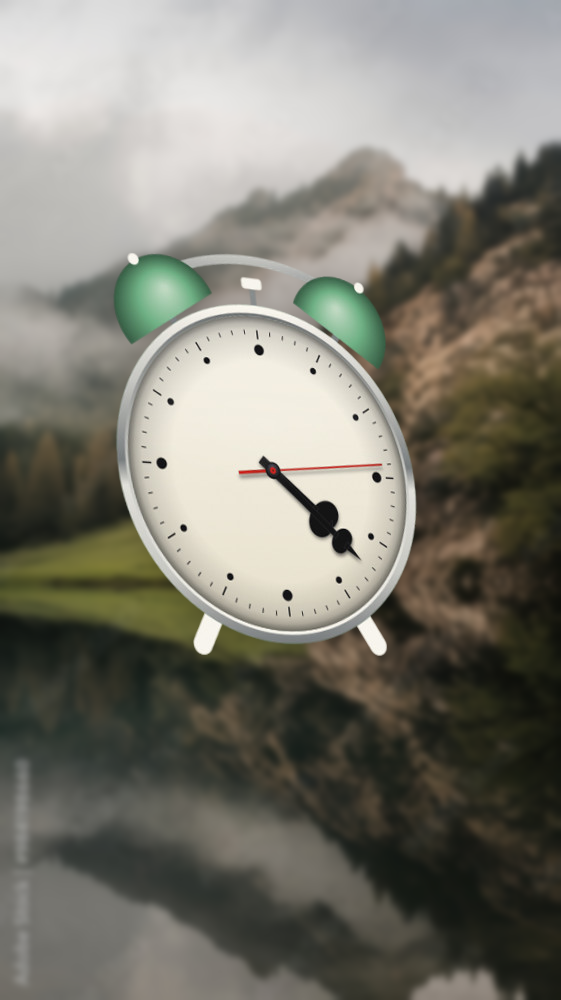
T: 4 h 22 min 14 s
